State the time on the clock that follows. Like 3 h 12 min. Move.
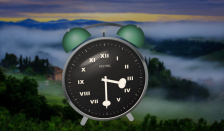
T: 3 h 30 min
